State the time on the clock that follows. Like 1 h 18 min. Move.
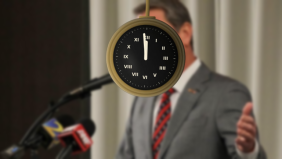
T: 11 h 59 min
